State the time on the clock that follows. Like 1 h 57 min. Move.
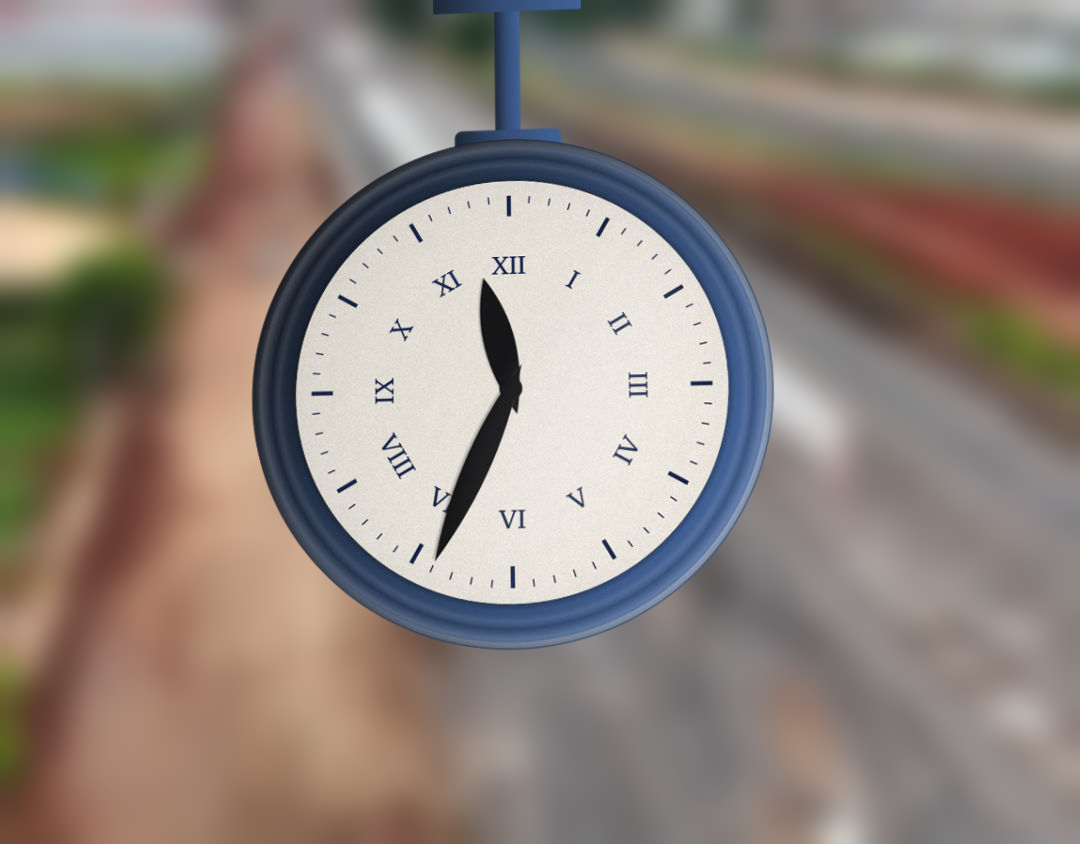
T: 11 h 34 min
